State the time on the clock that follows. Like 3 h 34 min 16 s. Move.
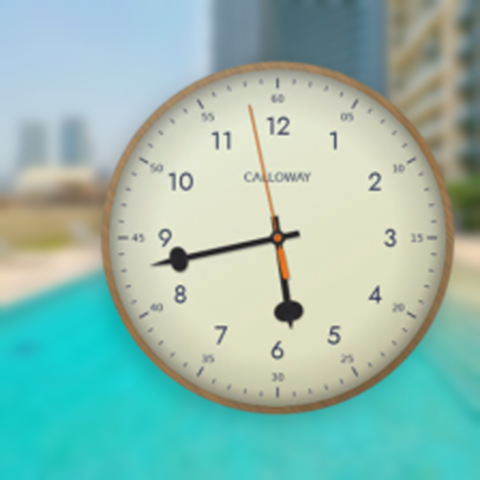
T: 5 h 42 min 58 s
